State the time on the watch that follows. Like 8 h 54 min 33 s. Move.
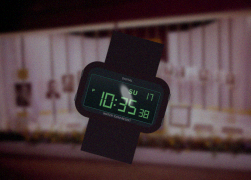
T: 10 h 35 min 38 s
